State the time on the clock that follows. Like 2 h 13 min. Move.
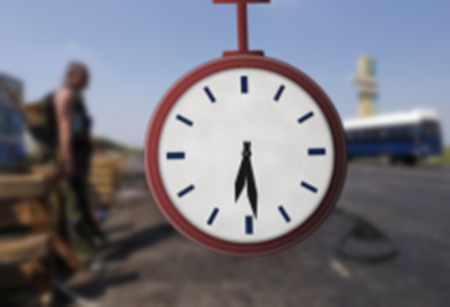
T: 6 h 29 min
